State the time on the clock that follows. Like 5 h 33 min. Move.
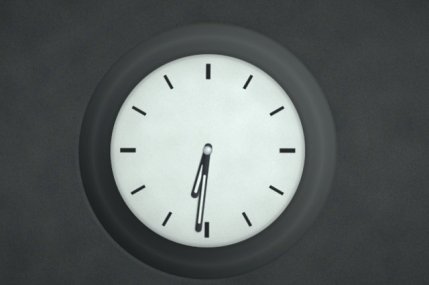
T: 6 h 31 min
